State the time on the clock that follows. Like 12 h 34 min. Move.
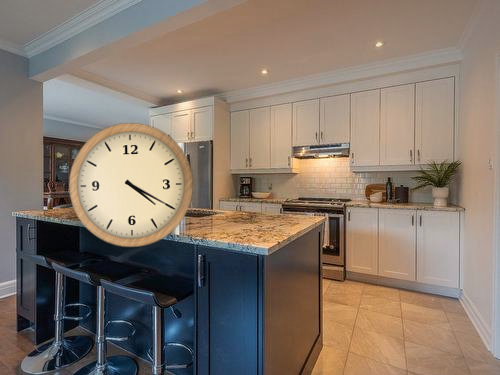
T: 4 h 20 min
